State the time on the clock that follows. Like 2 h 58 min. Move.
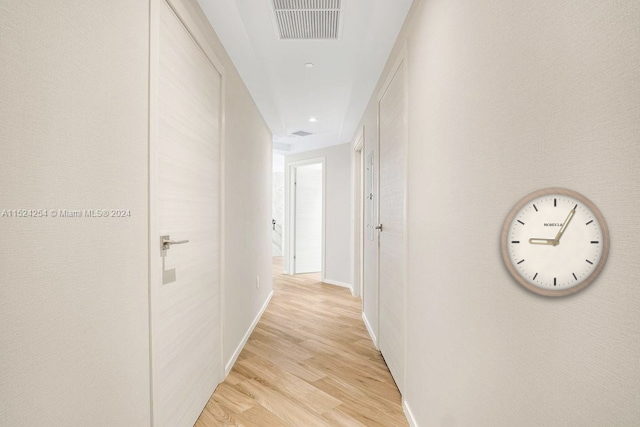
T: 9 h 05 min
